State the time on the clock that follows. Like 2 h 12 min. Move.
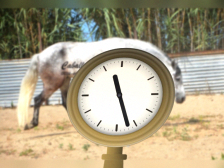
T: 11 h 27 min
